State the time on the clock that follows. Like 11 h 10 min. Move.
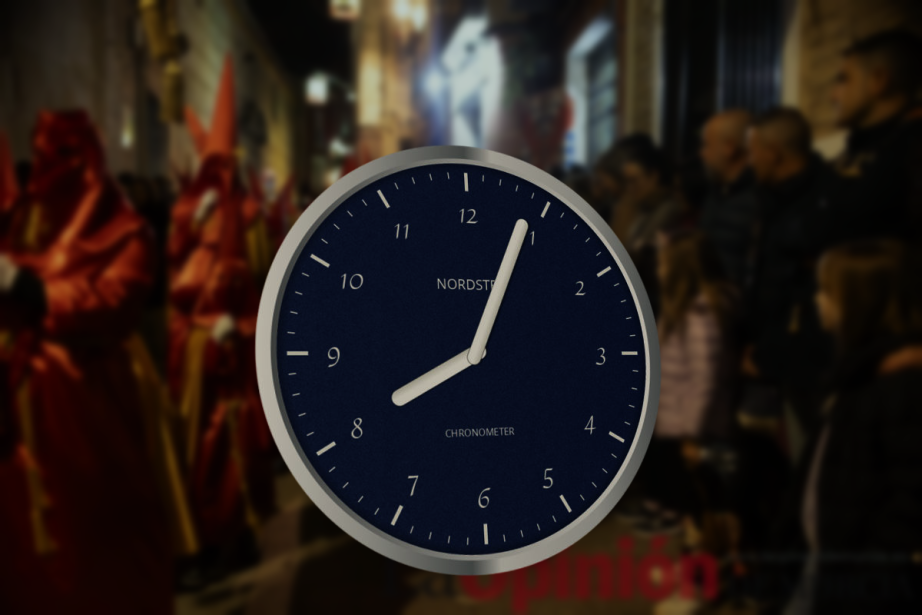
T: 8 h 04 min
